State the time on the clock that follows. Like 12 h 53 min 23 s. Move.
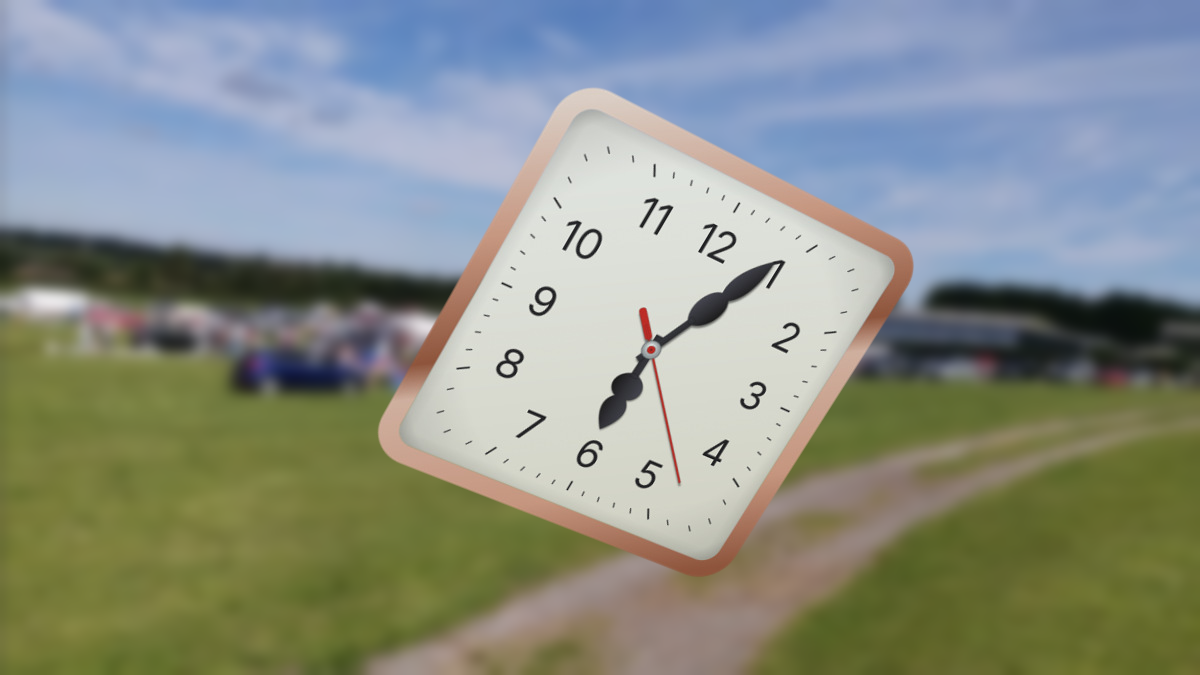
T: 6 h 04 min 23 s
